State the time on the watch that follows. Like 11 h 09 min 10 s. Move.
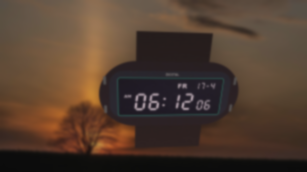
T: 6 h 12 min 06 s
